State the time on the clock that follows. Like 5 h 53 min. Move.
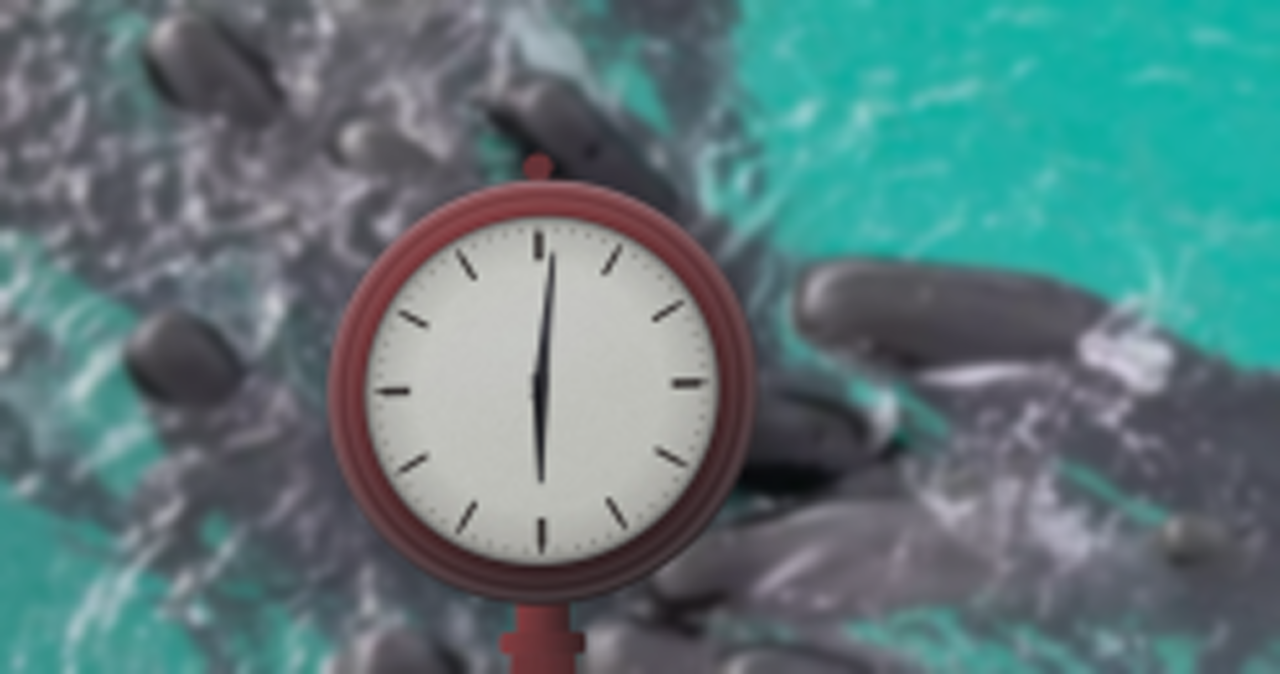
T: 6 h 01 min
